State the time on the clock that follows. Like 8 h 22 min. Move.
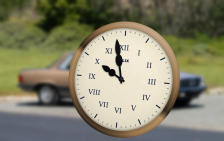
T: 9 h 58 min
